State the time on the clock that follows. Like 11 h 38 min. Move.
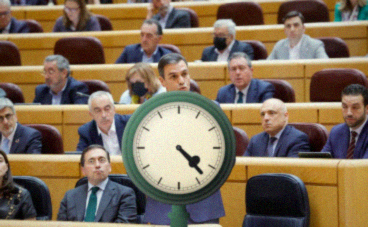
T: 4 h 23 min
